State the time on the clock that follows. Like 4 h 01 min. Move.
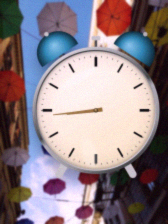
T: 8 h 44 min
